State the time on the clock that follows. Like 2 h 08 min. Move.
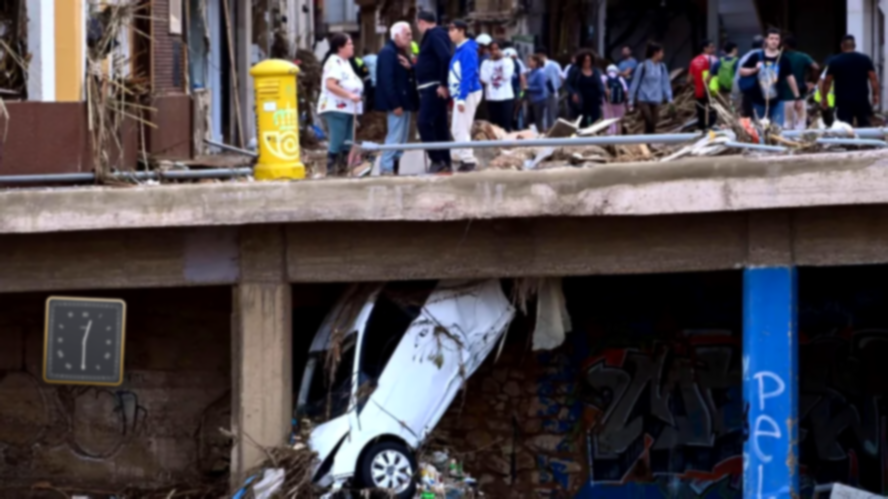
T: 12 h 30 min
